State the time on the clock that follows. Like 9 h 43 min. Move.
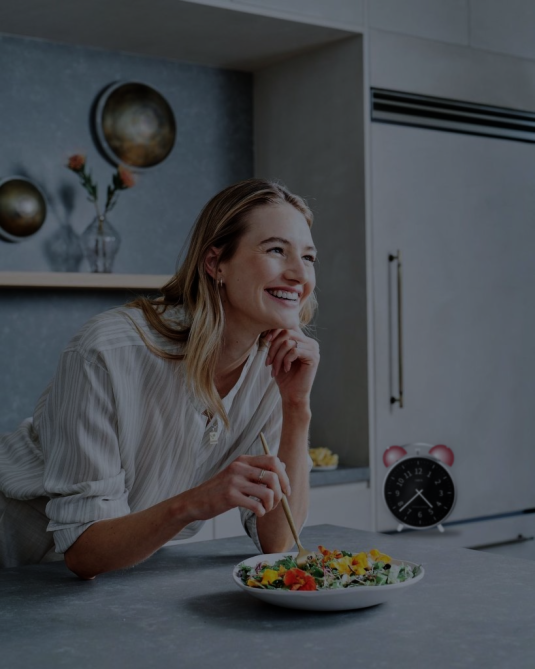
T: 4 h 38 min
